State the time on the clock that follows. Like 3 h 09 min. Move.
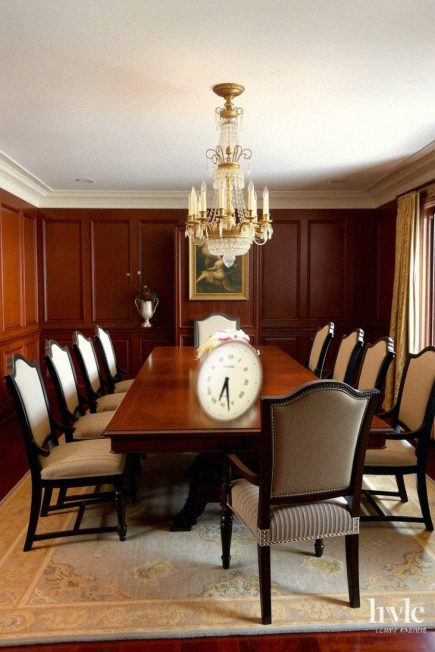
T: 6 h 27 min
